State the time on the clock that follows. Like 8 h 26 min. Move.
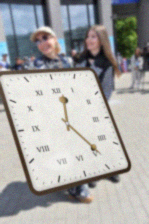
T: 12 h 24 min
